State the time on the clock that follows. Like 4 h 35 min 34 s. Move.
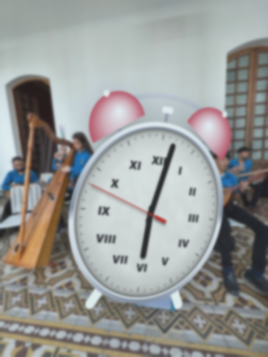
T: 6 h 01 min 48 s
